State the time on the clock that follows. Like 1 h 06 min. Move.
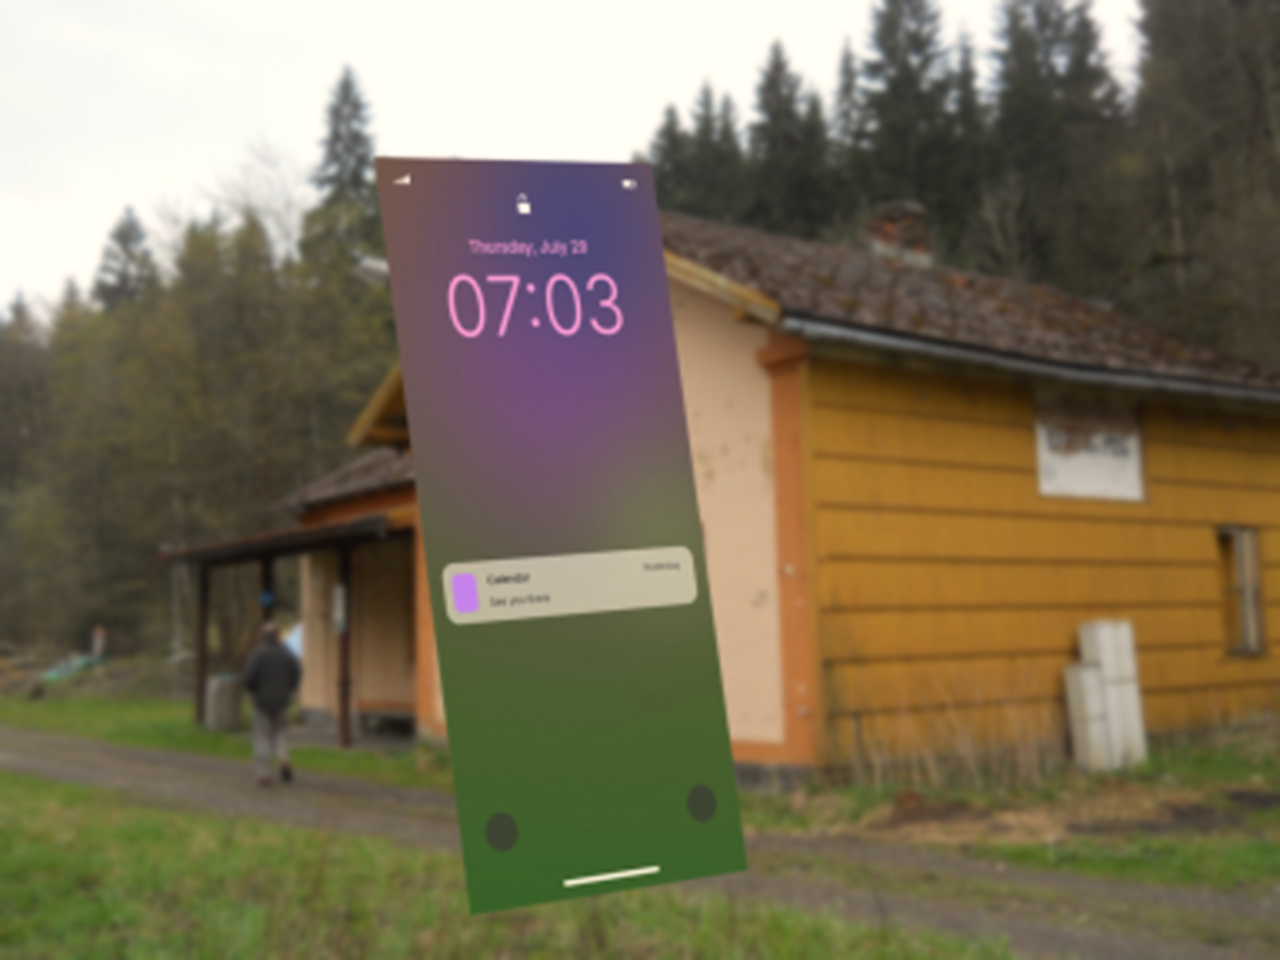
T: 7 h 03 min
